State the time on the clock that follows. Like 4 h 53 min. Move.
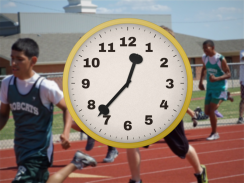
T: 12 h 37 min
